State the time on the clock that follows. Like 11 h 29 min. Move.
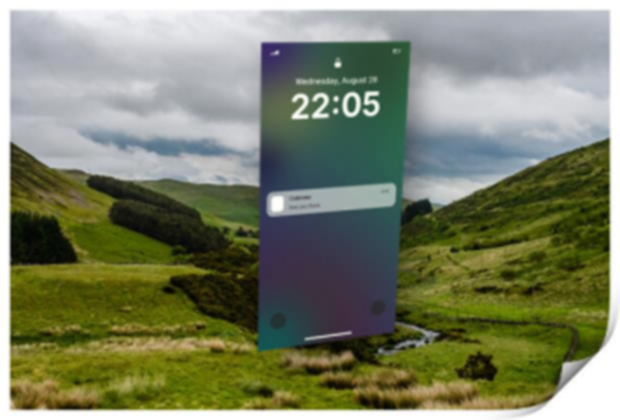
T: 22 h 05 min
